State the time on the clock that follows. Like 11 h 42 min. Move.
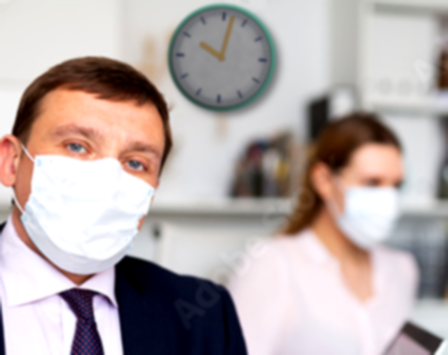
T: 10 h 02 min
